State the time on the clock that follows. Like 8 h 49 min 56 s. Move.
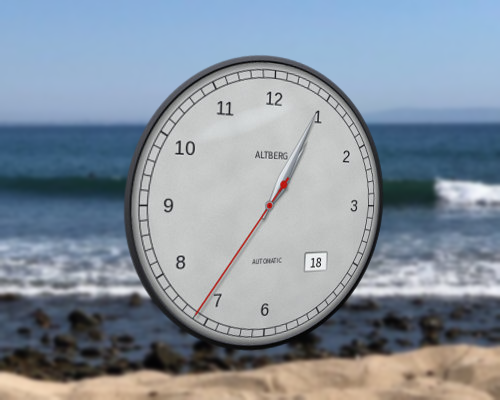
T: 1 h 04 min 36 s
